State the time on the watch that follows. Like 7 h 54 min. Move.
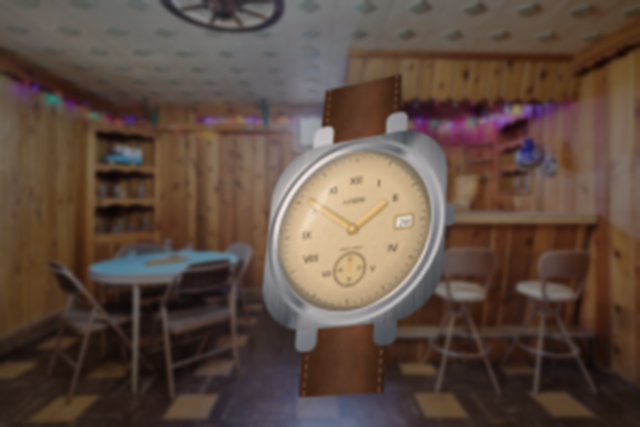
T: 1 h 51 min
